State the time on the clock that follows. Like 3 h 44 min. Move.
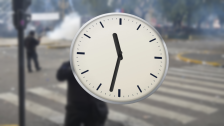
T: 11 h 32 min
